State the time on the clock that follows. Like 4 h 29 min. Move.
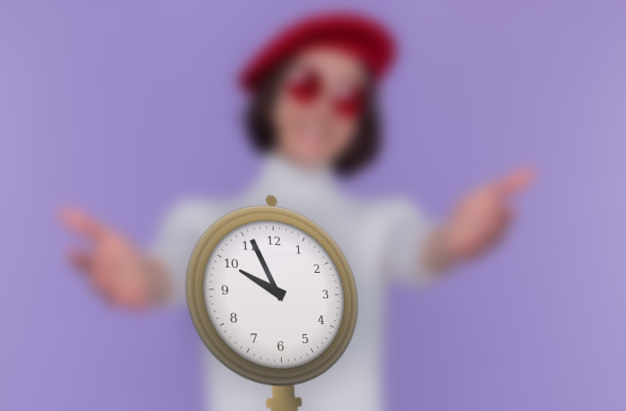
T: 9 h 56 min
